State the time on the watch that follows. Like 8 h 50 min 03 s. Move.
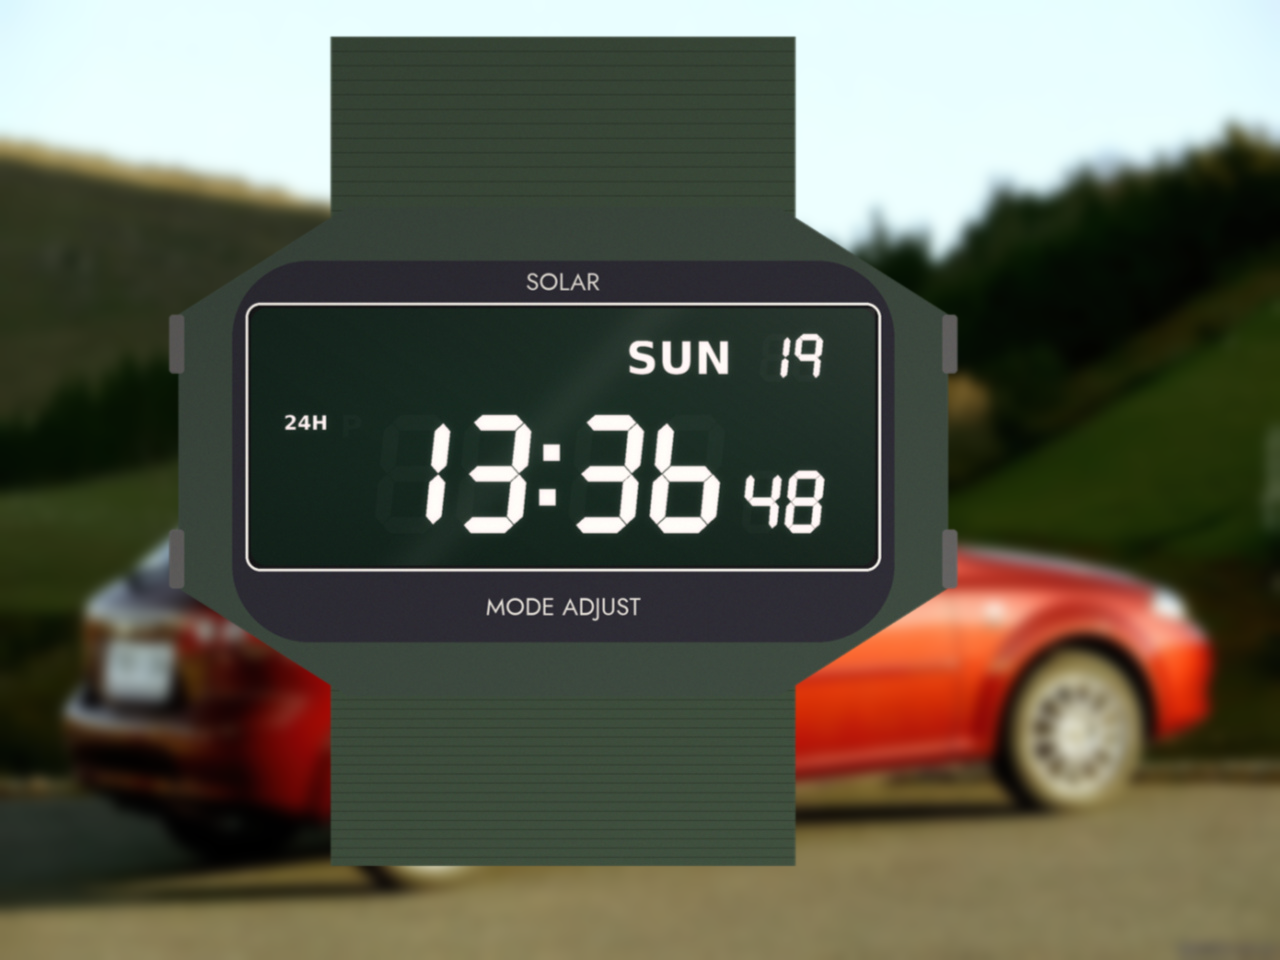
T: 13 h 36 min 48 s
